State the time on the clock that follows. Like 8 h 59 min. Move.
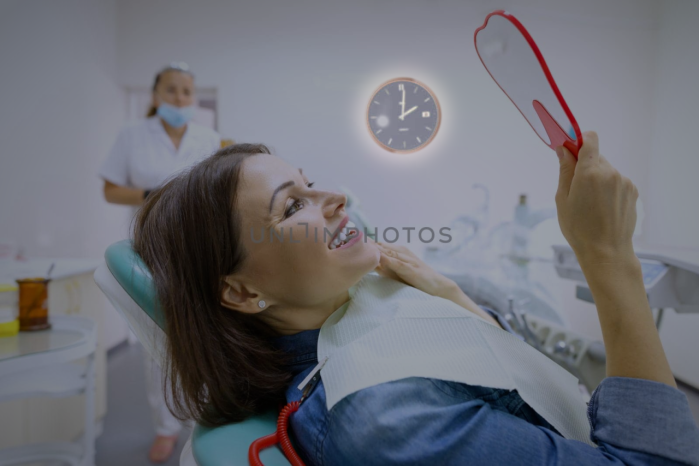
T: 2 h 01 min
